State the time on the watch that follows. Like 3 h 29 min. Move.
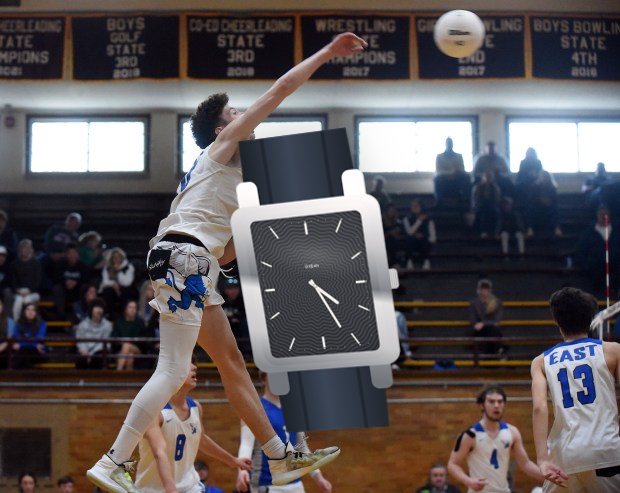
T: 4 h 26 min
